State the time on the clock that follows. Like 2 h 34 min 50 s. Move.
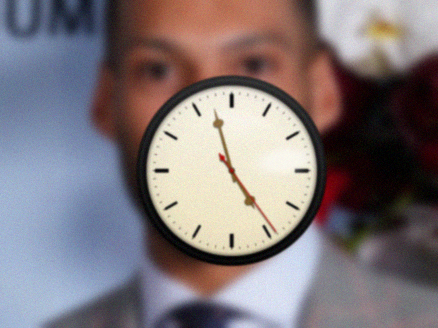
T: 4 h 57 min 24 s
